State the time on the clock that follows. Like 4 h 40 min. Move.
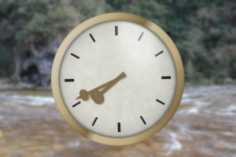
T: 7 h 41 min
